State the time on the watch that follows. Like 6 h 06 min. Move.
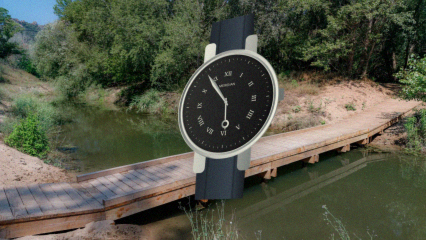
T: 5 h 54 min
